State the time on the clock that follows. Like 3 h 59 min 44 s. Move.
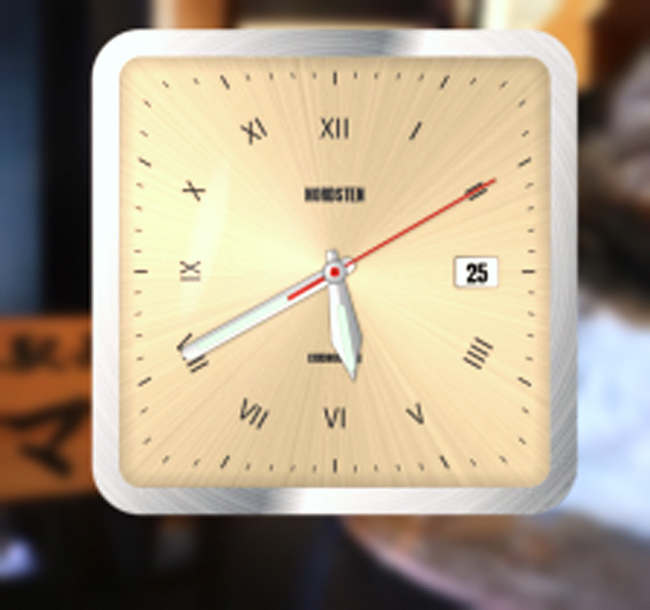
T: 5 h 40 min 10 s
